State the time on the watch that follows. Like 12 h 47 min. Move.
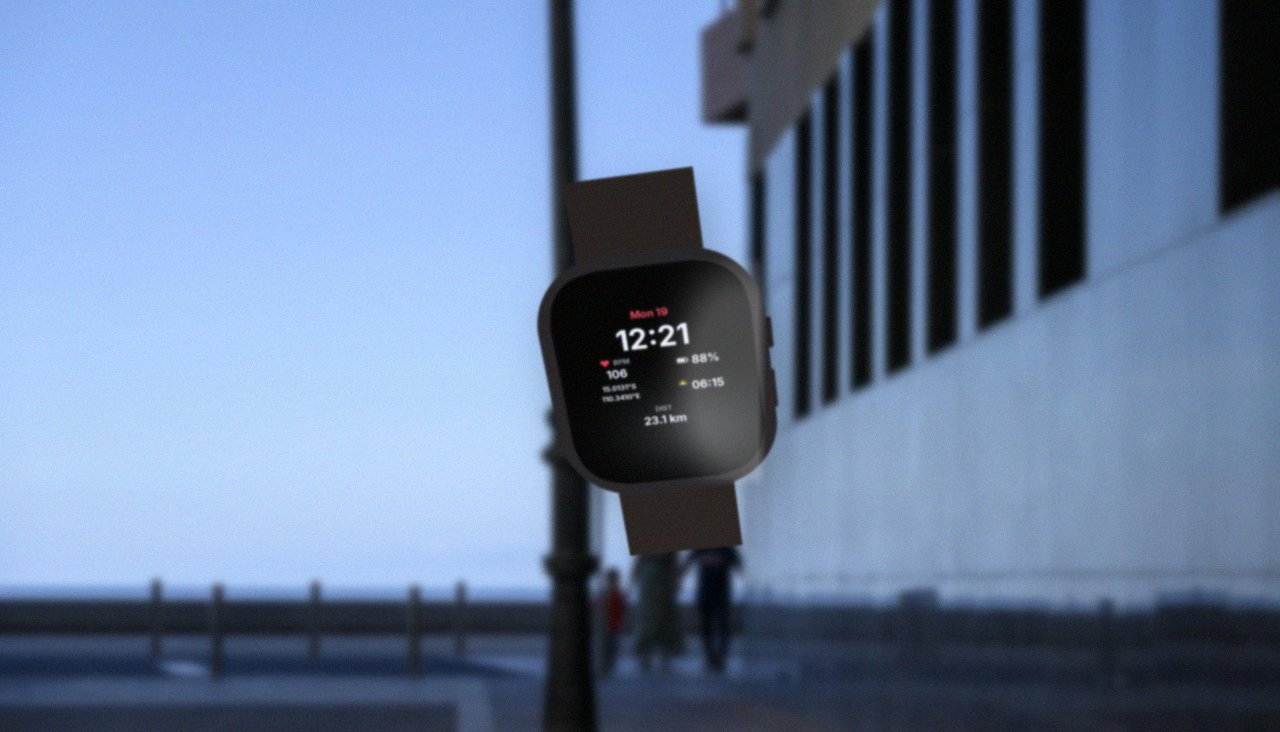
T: 12 h 21 min
